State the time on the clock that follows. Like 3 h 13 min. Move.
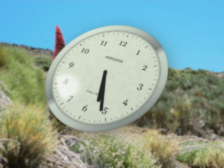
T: 5 h 26 min
